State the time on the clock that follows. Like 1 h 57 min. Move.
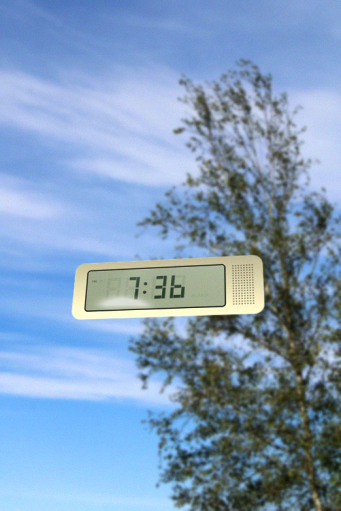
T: 7 h 36 min
